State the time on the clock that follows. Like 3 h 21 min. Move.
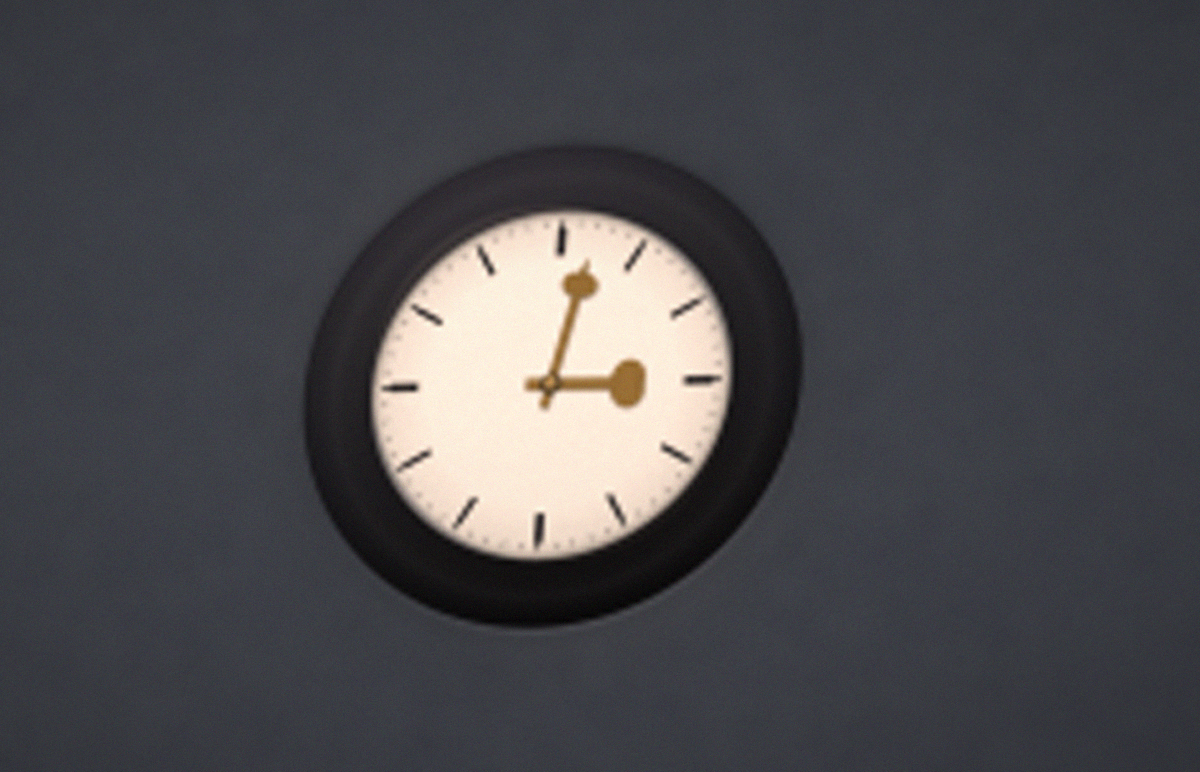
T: 3 h 02 min
